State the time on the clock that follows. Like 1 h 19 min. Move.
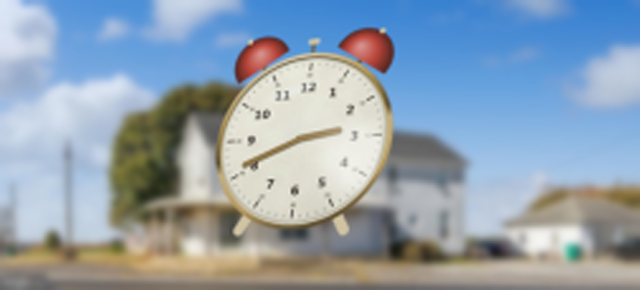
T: 2 h 41 min
